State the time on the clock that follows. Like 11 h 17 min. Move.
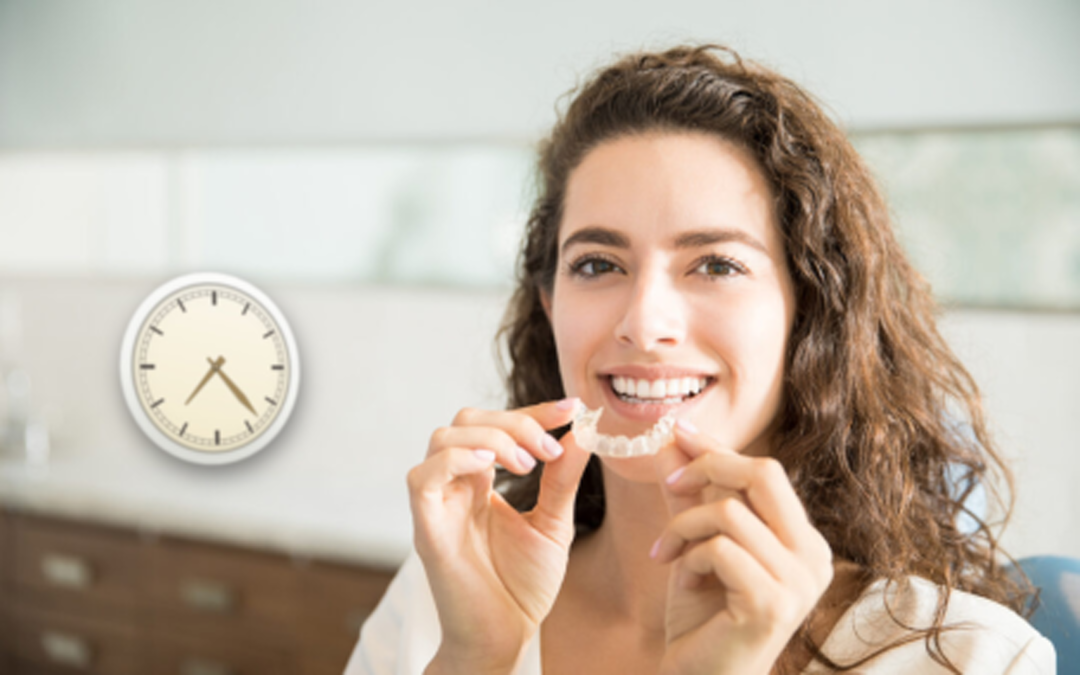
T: 7 h 23 min
